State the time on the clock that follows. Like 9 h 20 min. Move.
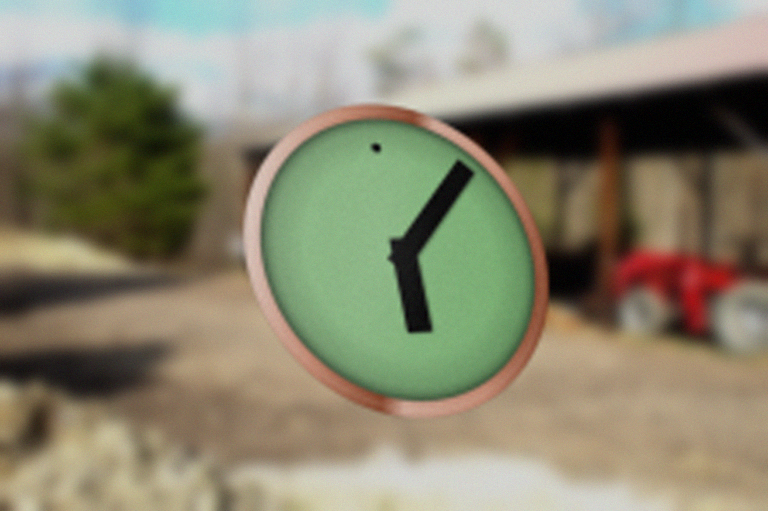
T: 6 h 08 min
